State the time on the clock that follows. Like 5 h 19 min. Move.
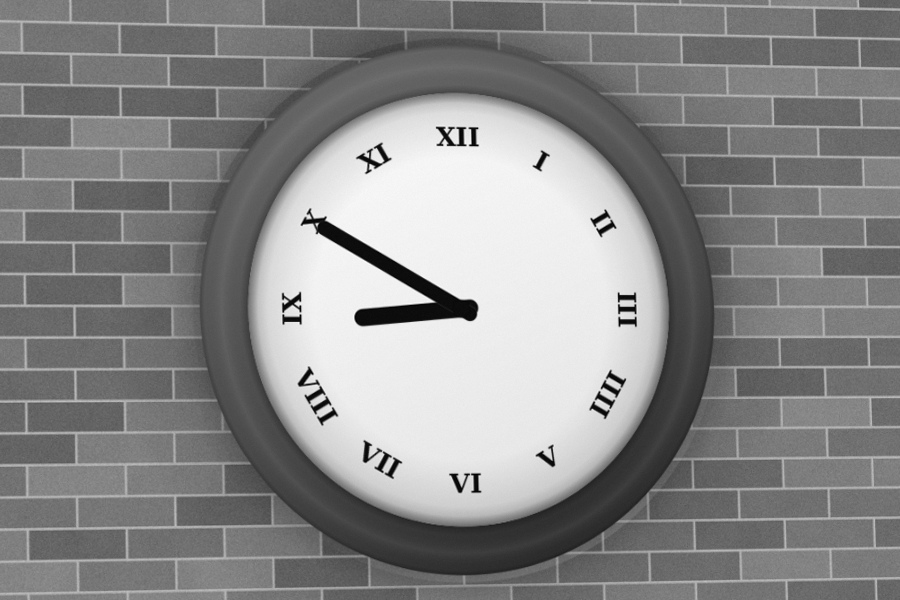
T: 8 h 50 min
